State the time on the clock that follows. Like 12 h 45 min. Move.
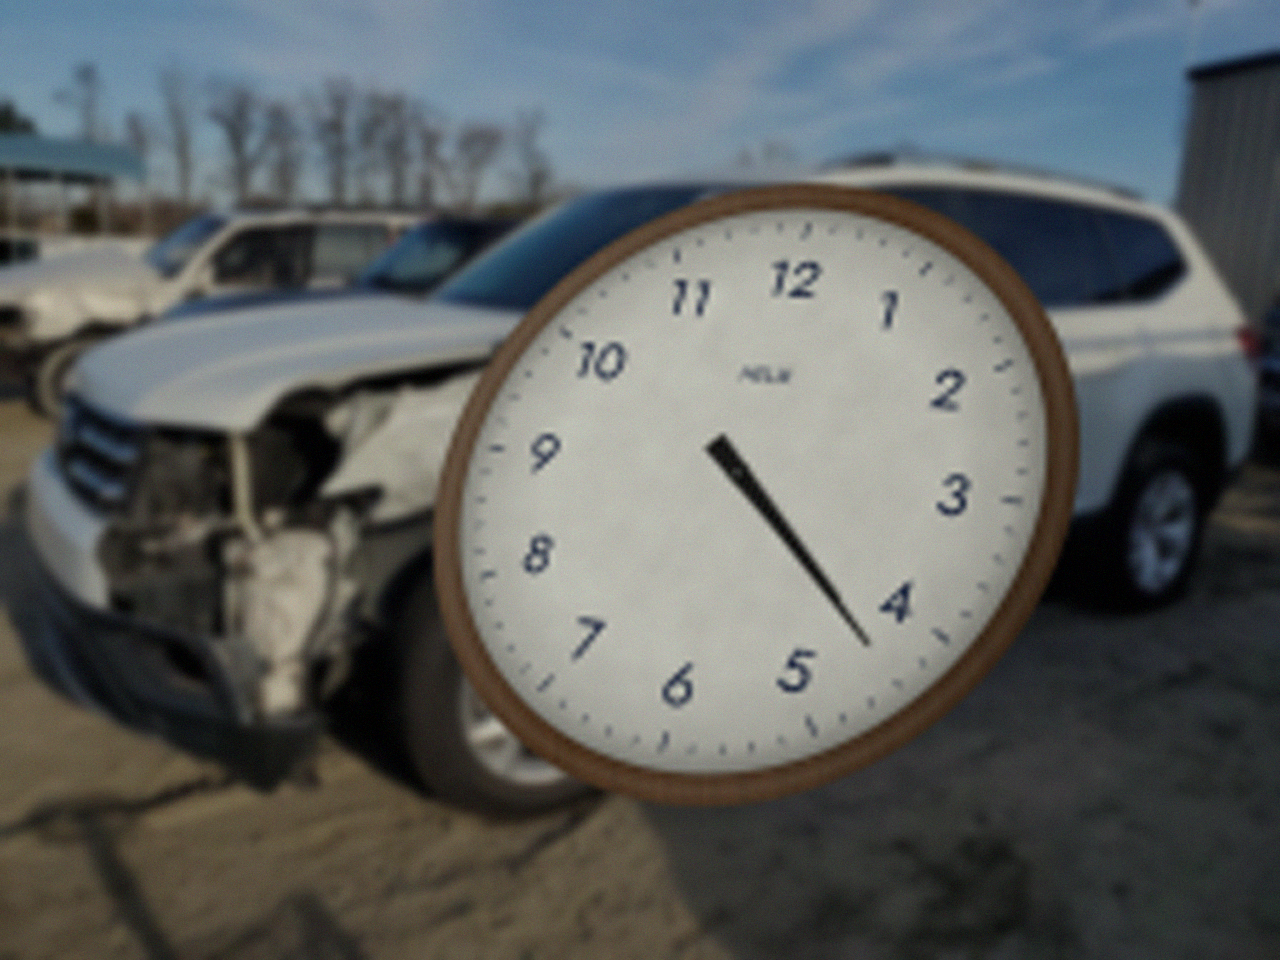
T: 4 h 22 min
